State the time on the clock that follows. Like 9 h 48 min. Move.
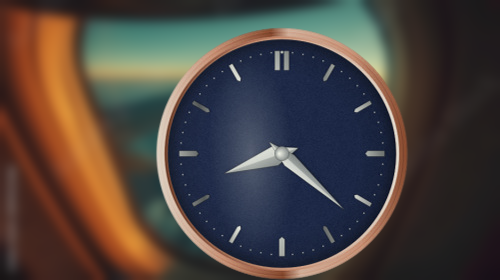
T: 8 h 22 min
